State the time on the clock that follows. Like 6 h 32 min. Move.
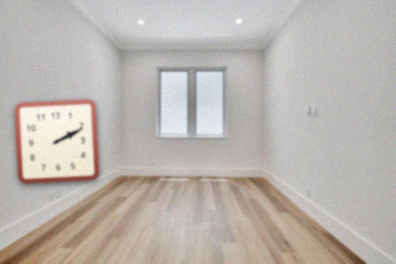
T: 2 h 11 min
